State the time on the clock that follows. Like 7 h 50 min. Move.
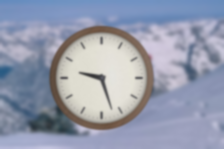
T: 9 h 27 min
